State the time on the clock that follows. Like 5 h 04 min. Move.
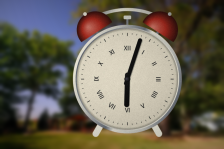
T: 6 h 03 min
